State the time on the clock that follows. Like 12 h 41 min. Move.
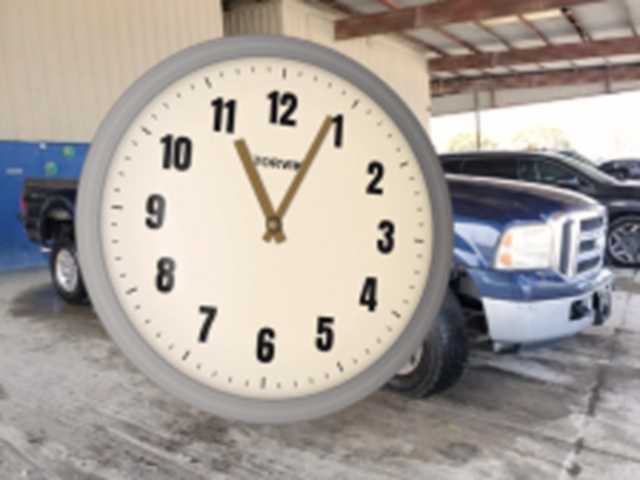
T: 11 h 04 min
